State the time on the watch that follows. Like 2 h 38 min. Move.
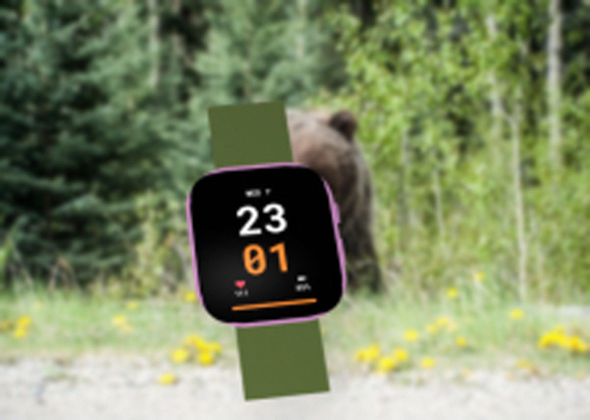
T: 23 h 01 min
